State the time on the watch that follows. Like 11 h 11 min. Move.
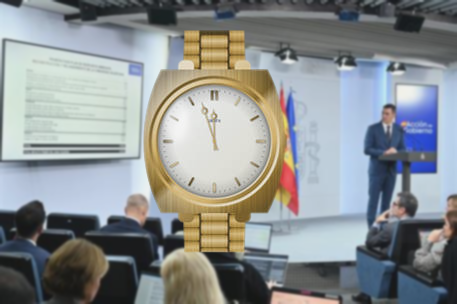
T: 11 h 57 min
